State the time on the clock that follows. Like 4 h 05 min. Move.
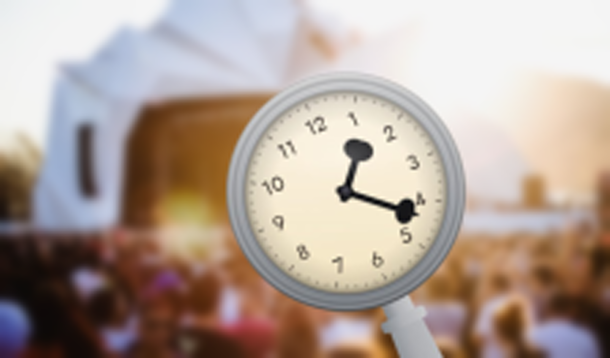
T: 1 h 22 min
